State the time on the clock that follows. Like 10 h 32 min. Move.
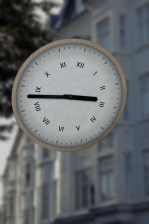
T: 2 h 43 min
